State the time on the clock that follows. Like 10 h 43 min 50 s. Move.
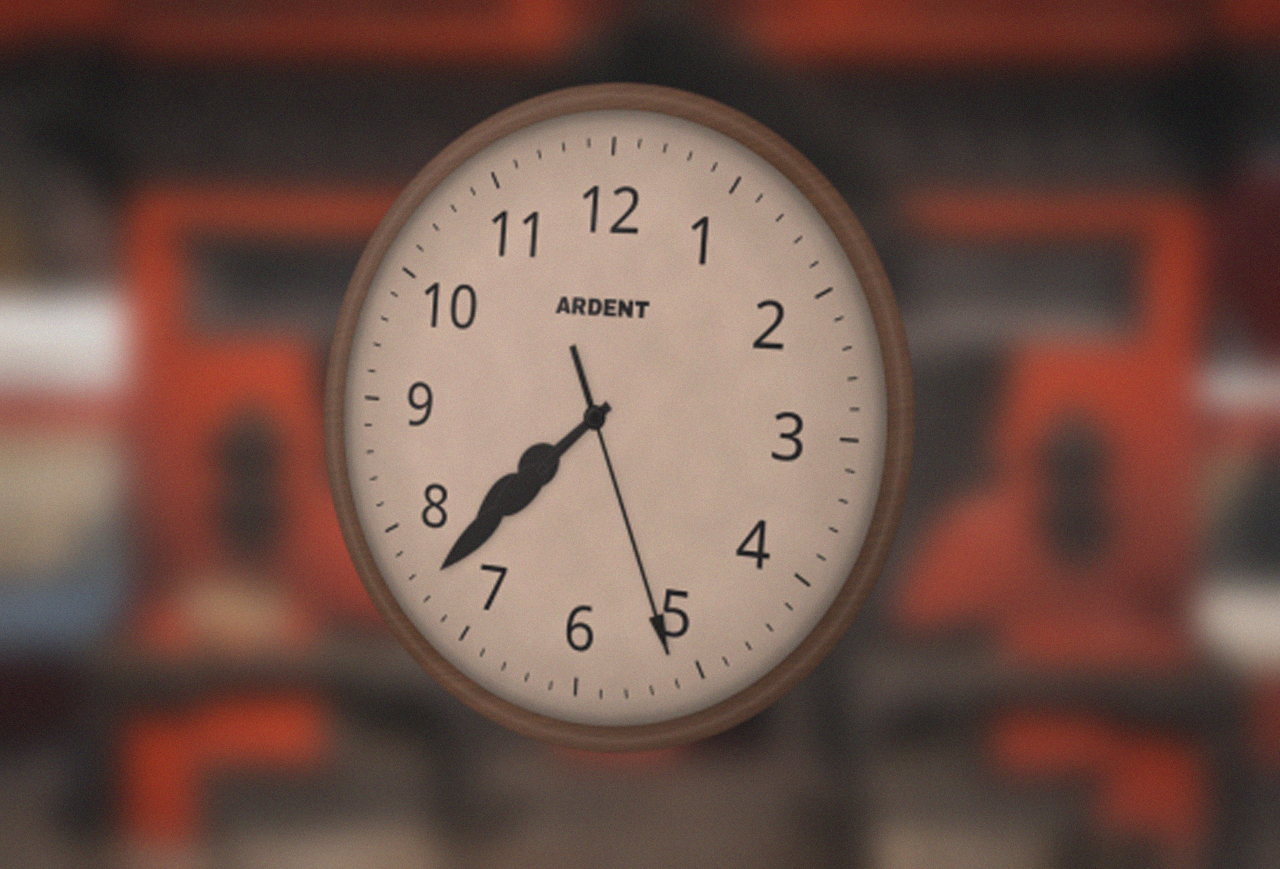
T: 7 h 37 min 26 s
